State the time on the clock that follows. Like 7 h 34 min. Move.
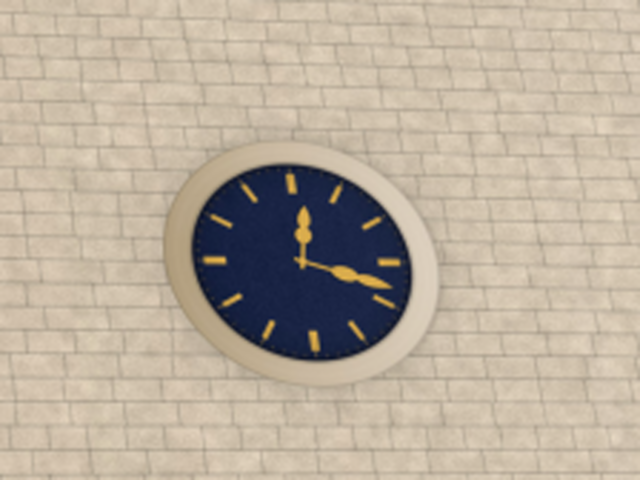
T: 12 h 18 min
